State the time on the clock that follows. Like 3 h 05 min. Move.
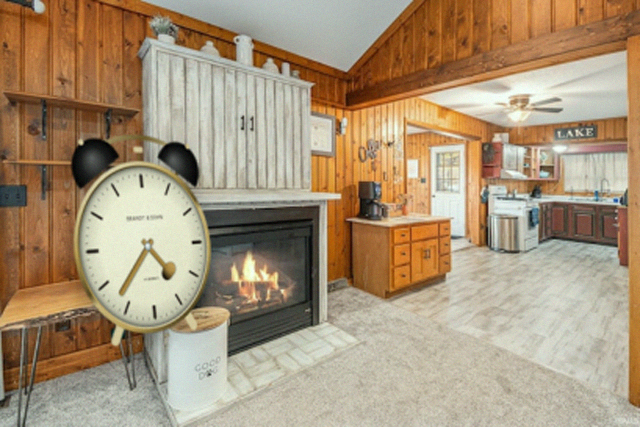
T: 4 h 37 min
